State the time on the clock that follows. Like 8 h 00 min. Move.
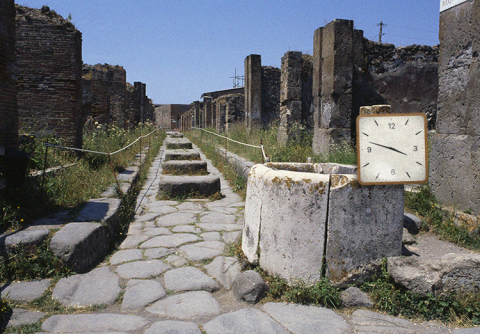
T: 3 h 48 min
